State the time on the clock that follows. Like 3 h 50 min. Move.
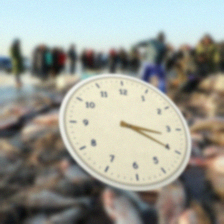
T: 3 h 20 min
